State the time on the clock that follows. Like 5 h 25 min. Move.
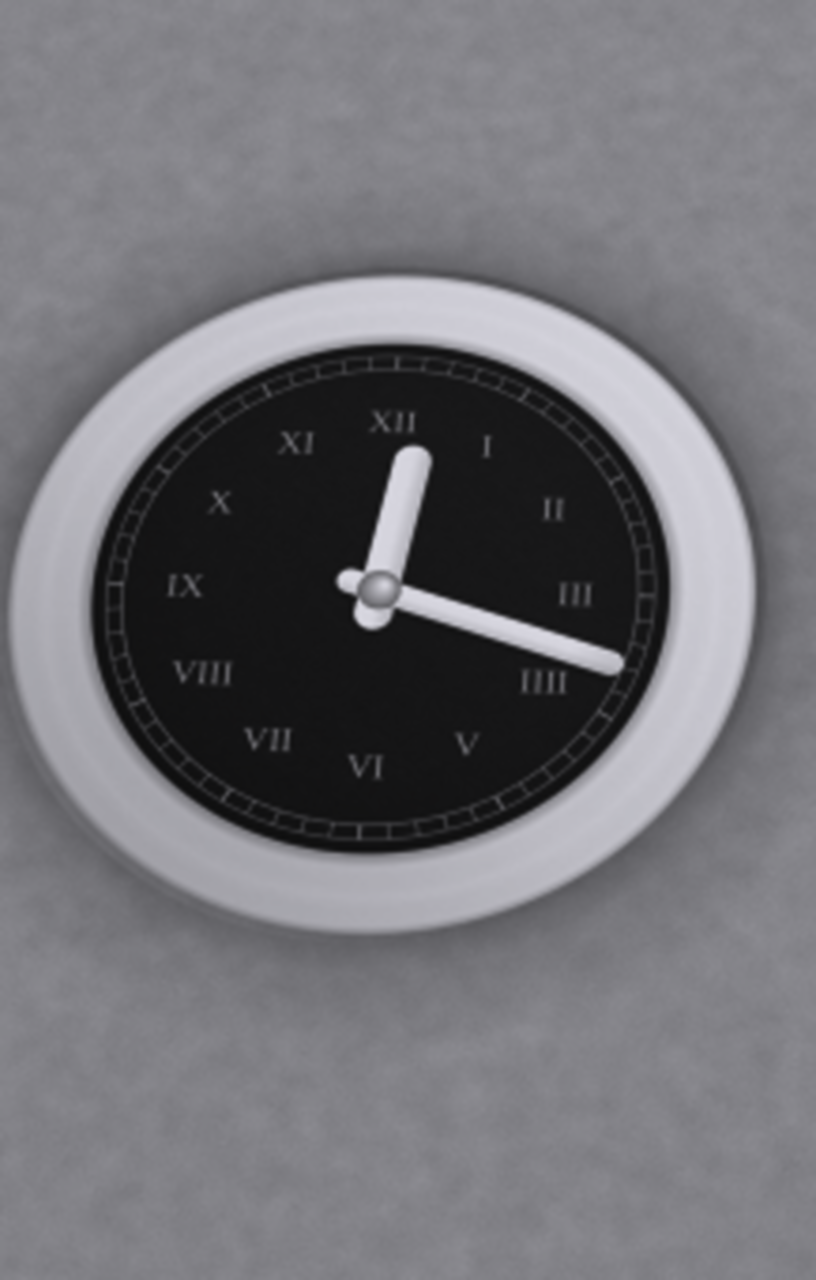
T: 12 h 18 min
